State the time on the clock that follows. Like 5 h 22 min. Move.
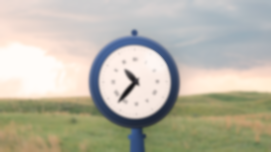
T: 10 h 37 min
